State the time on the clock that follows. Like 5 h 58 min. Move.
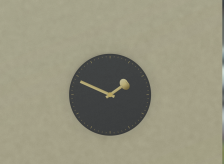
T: 1 h 49 min
